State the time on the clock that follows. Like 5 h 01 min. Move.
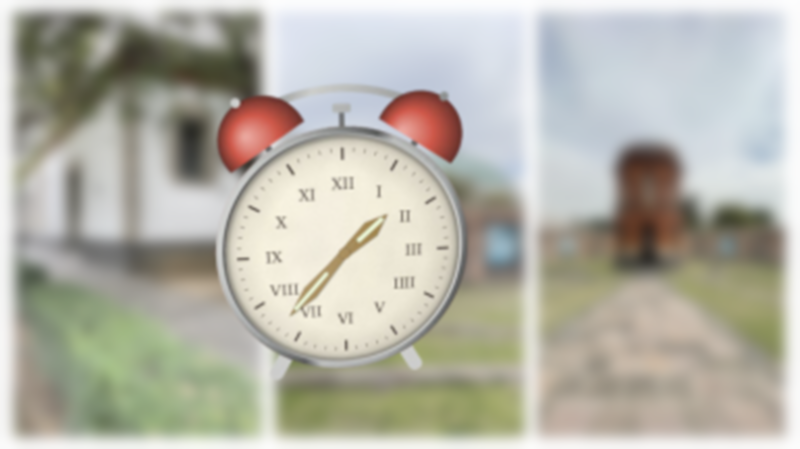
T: 1 h 37 min
